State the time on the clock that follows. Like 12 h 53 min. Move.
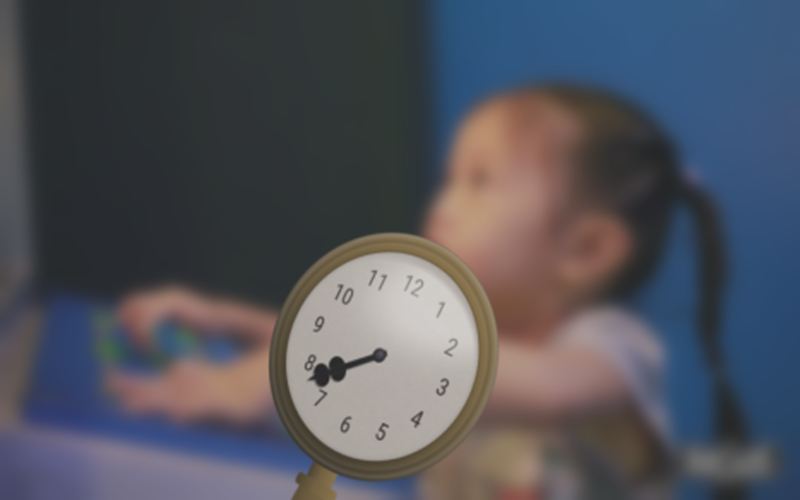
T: 7 h 38 min
